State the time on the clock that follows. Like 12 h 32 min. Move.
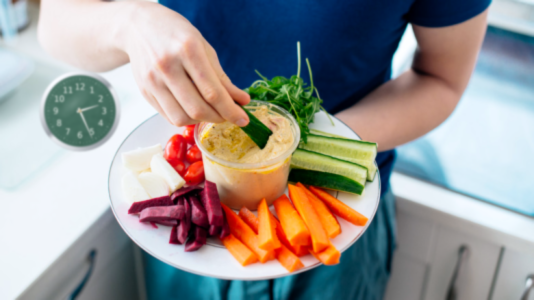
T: 2 h 26 min
